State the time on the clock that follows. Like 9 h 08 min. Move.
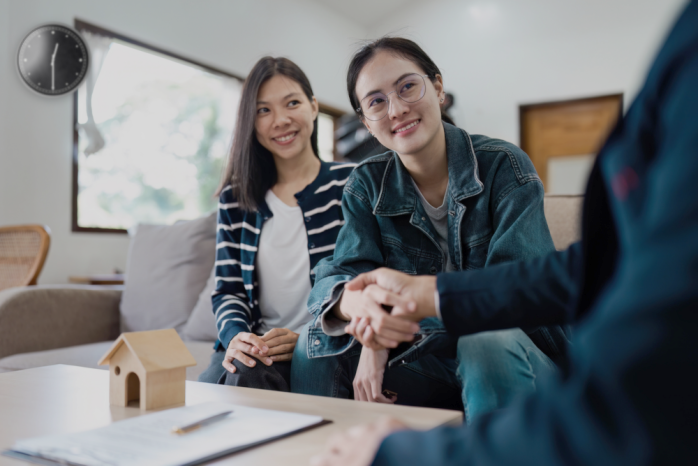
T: 12 h 30 min
